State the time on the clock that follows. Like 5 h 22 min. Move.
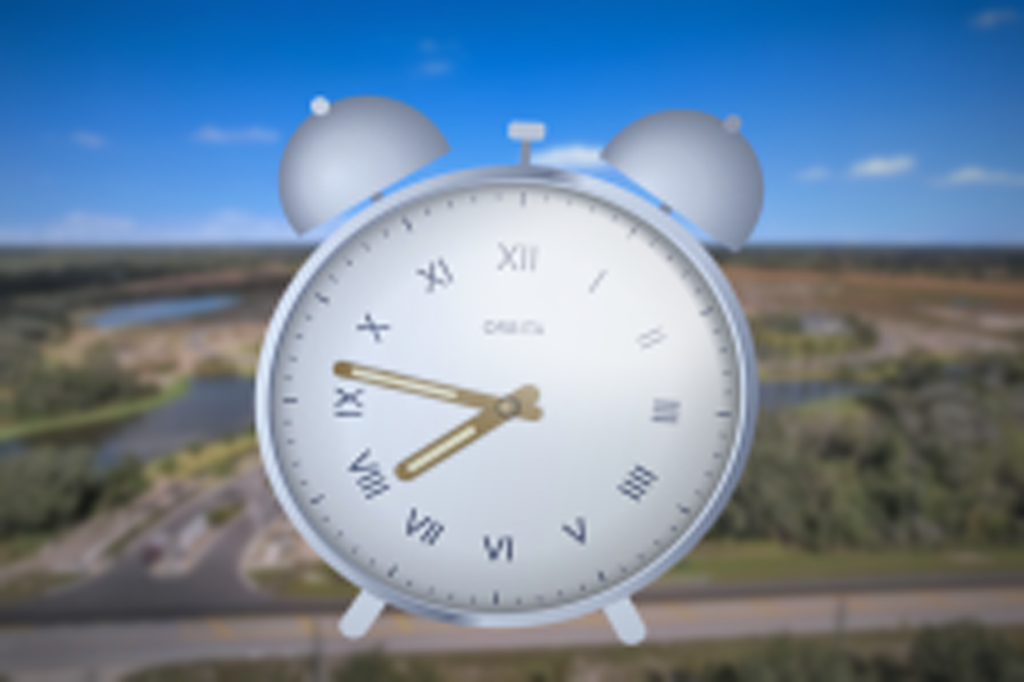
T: 7 h 47 min
